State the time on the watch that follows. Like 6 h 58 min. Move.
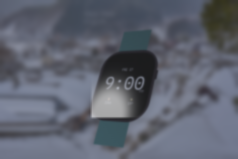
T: 9 h 00 min
